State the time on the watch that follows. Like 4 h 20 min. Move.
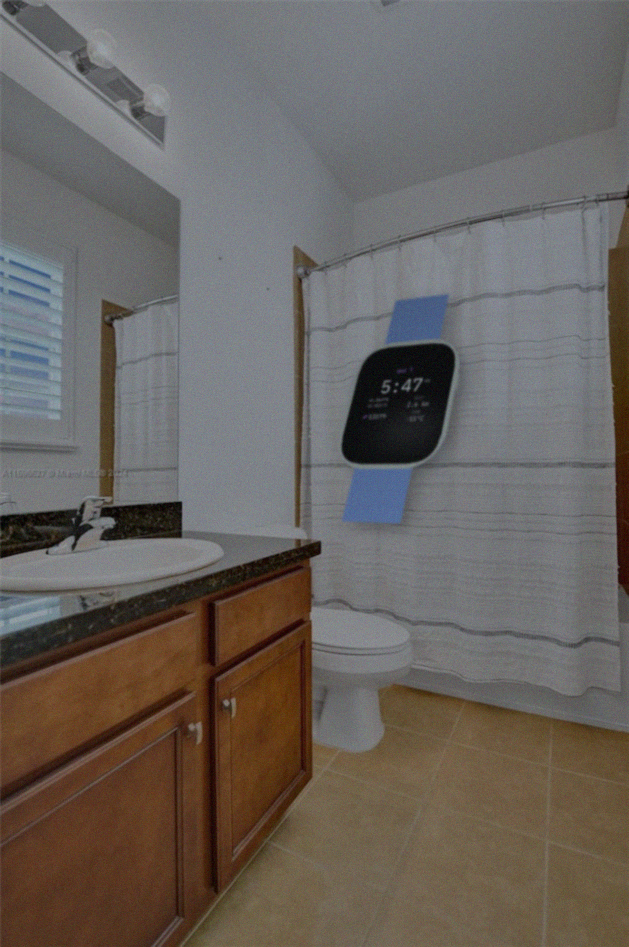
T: 5 h 47 min
